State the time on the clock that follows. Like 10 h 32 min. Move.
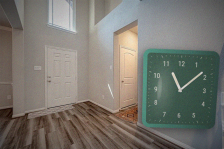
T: 11 h 08 min
